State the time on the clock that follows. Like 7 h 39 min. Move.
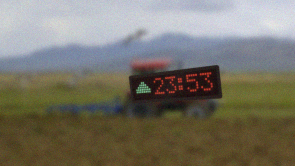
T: 23 h 53 min
